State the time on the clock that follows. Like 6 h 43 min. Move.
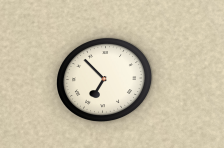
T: 6 h 53 min
